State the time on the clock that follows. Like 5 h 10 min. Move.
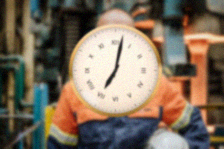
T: 7 h 02 min
